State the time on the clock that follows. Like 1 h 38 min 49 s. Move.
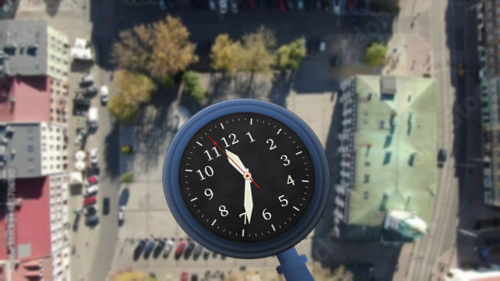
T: 11 h 33 min 57 s
